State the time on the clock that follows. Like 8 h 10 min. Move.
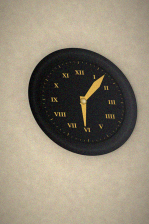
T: 6 h 07 min
